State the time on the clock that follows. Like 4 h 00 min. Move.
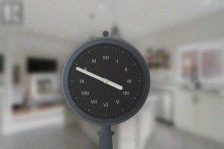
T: 3 h 49 min
